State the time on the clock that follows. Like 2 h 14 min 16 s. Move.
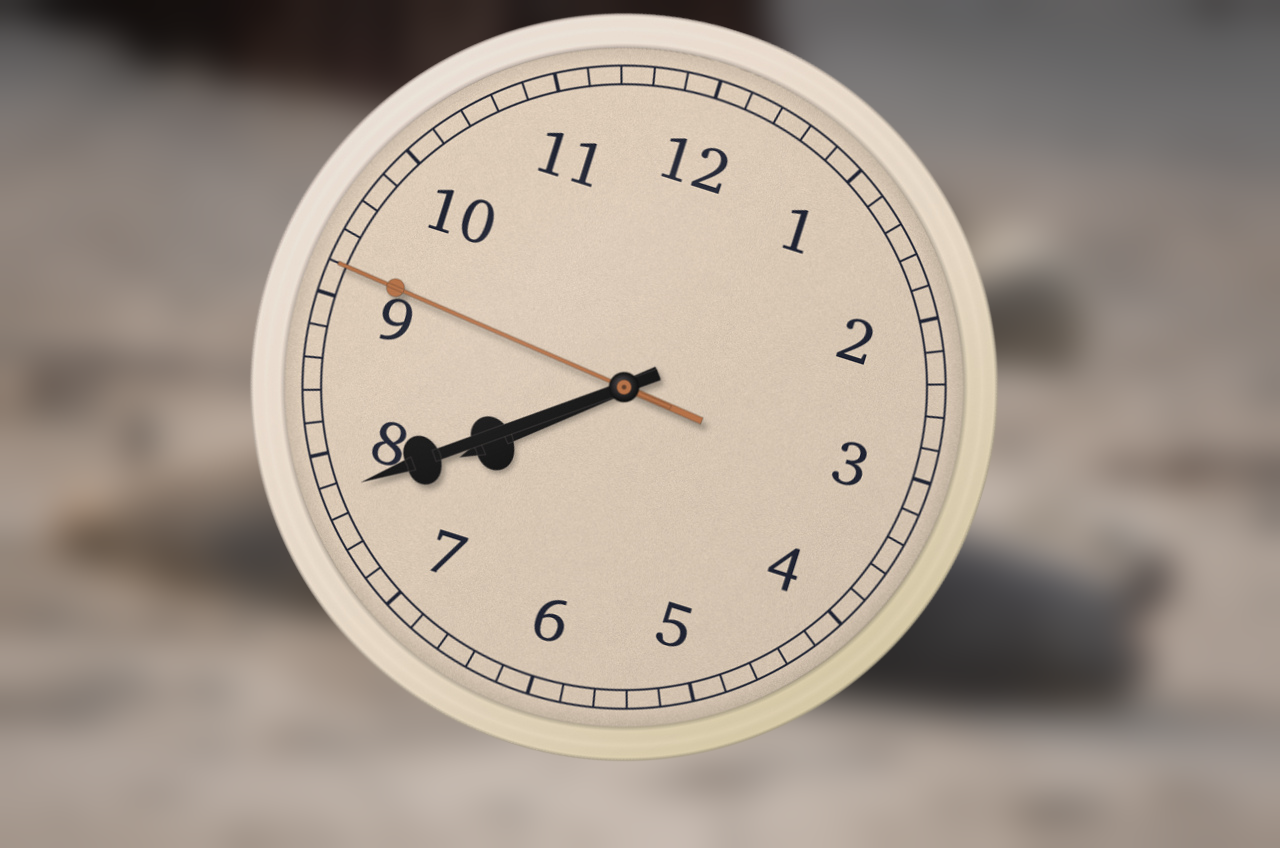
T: 7 h 38 min 46 s
